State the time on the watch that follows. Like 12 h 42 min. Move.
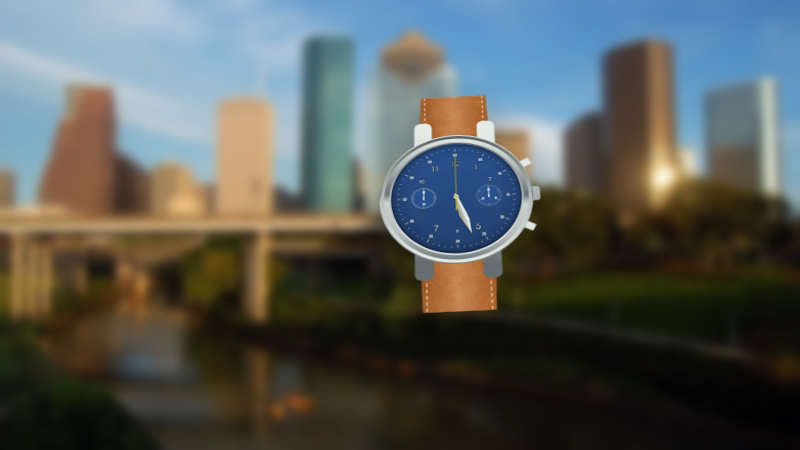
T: 5 h 27 min
